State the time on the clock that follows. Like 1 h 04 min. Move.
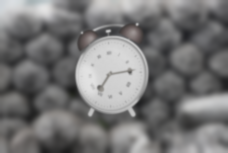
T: 7 h 14 min
